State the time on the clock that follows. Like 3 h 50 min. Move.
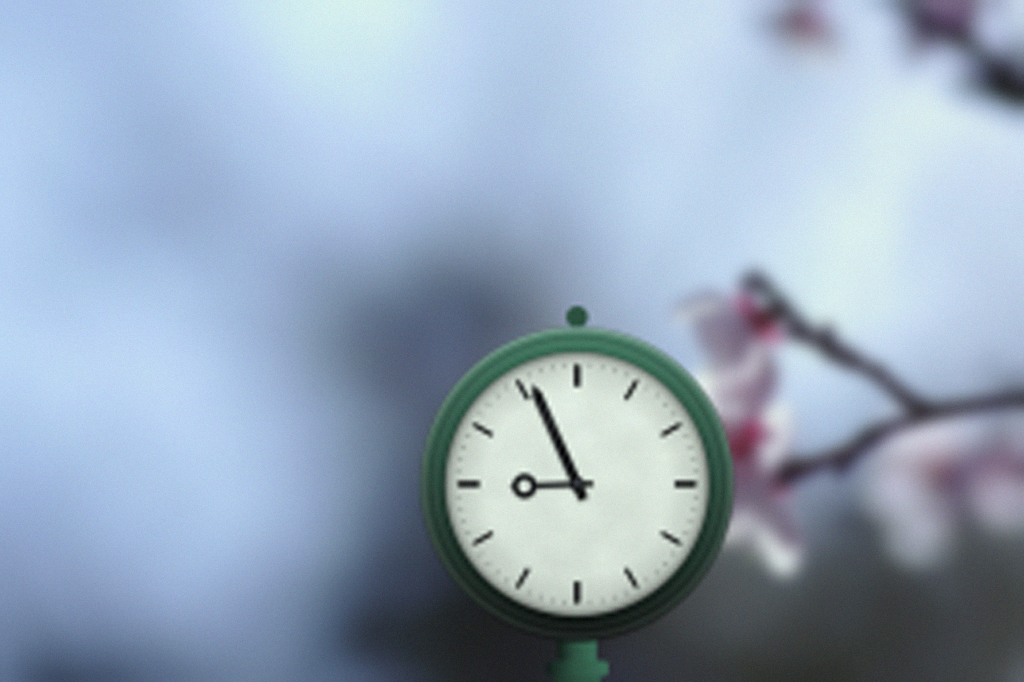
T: 8 h 56 min
